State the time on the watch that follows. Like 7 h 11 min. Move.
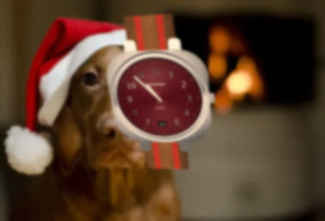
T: 10 h 53 min
